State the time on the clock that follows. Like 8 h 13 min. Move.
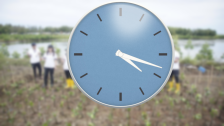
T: 4 h 18 min
